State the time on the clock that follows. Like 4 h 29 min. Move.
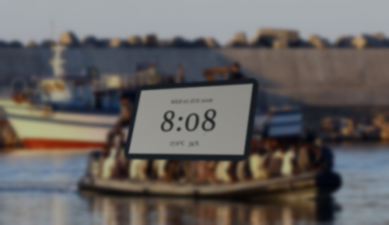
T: 8 h 08 min
